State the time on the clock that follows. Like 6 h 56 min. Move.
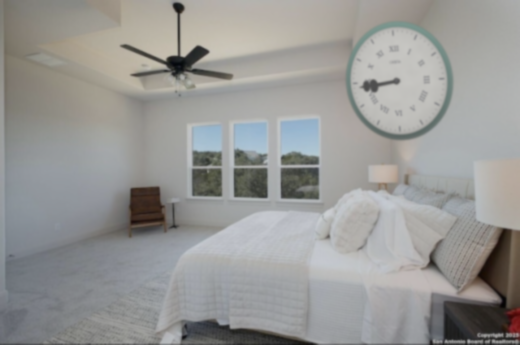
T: 8 h 44 min
